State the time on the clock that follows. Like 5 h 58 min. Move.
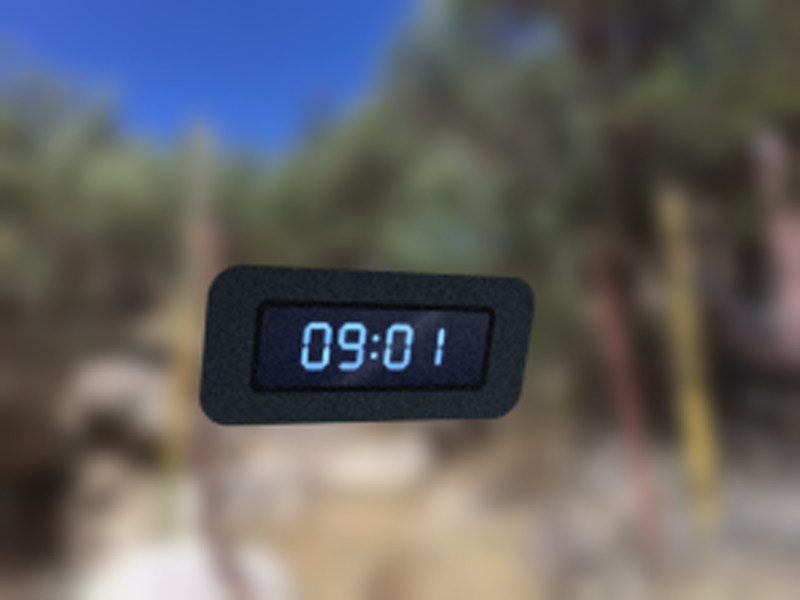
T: 9 h 01 min
